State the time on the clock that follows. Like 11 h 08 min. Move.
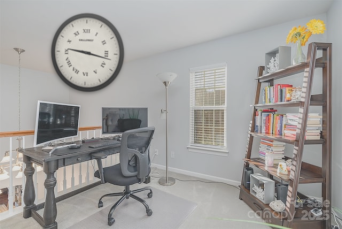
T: 9 h 17 min
